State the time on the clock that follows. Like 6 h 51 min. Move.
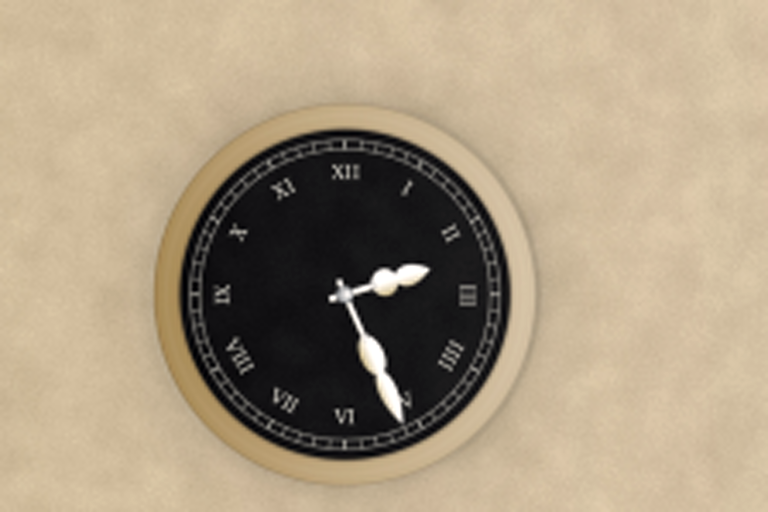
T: 2 h 26 min
